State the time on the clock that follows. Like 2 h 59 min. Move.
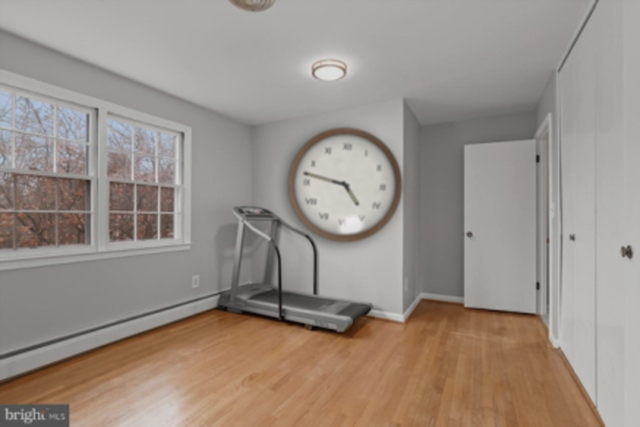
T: 4 h 47 min
